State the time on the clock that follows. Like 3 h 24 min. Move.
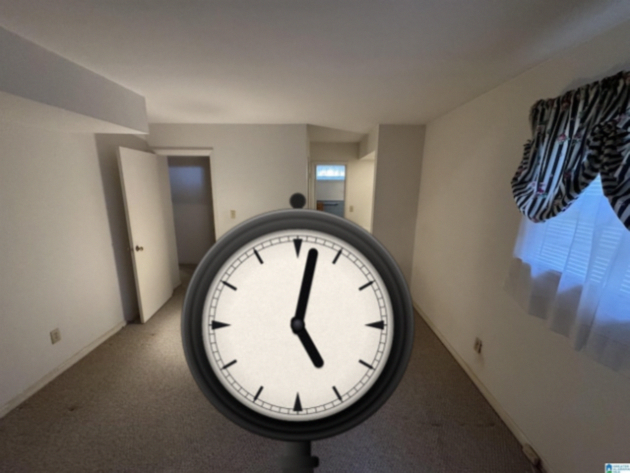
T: 5 h 02 min
